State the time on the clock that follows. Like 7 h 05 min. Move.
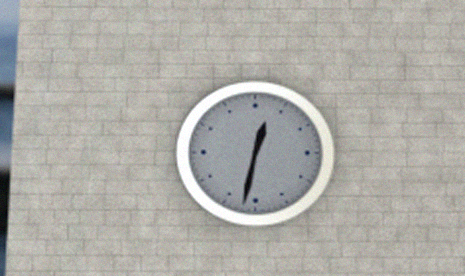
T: 12 h 32 min
